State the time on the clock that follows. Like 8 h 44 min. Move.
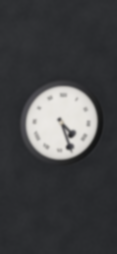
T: 4 h 26 min
